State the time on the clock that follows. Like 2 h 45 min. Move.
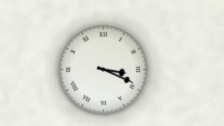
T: 3 h 19 min
